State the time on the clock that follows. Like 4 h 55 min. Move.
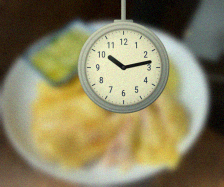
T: 10 h 13 min
